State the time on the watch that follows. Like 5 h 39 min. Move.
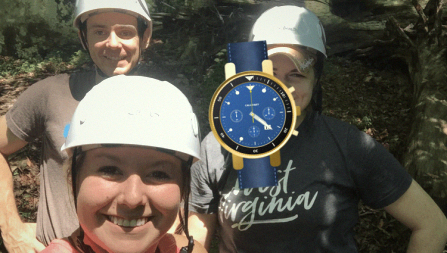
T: 4 h 22 min
